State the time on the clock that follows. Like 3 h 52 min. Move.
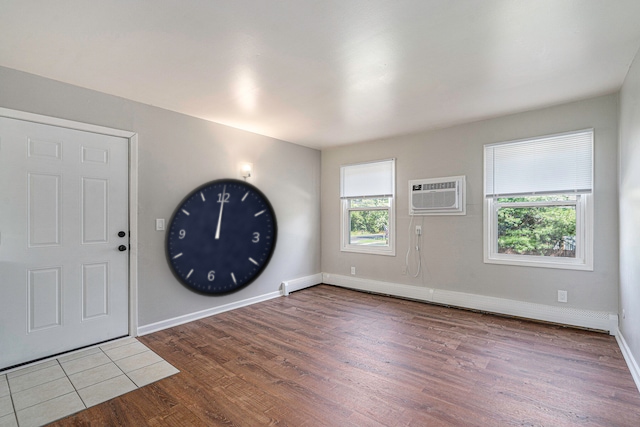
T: 12 h 00 min
